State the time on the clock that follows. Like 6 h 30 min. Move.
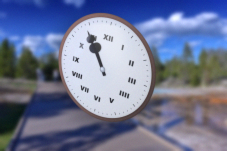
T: 10 h 54 min
